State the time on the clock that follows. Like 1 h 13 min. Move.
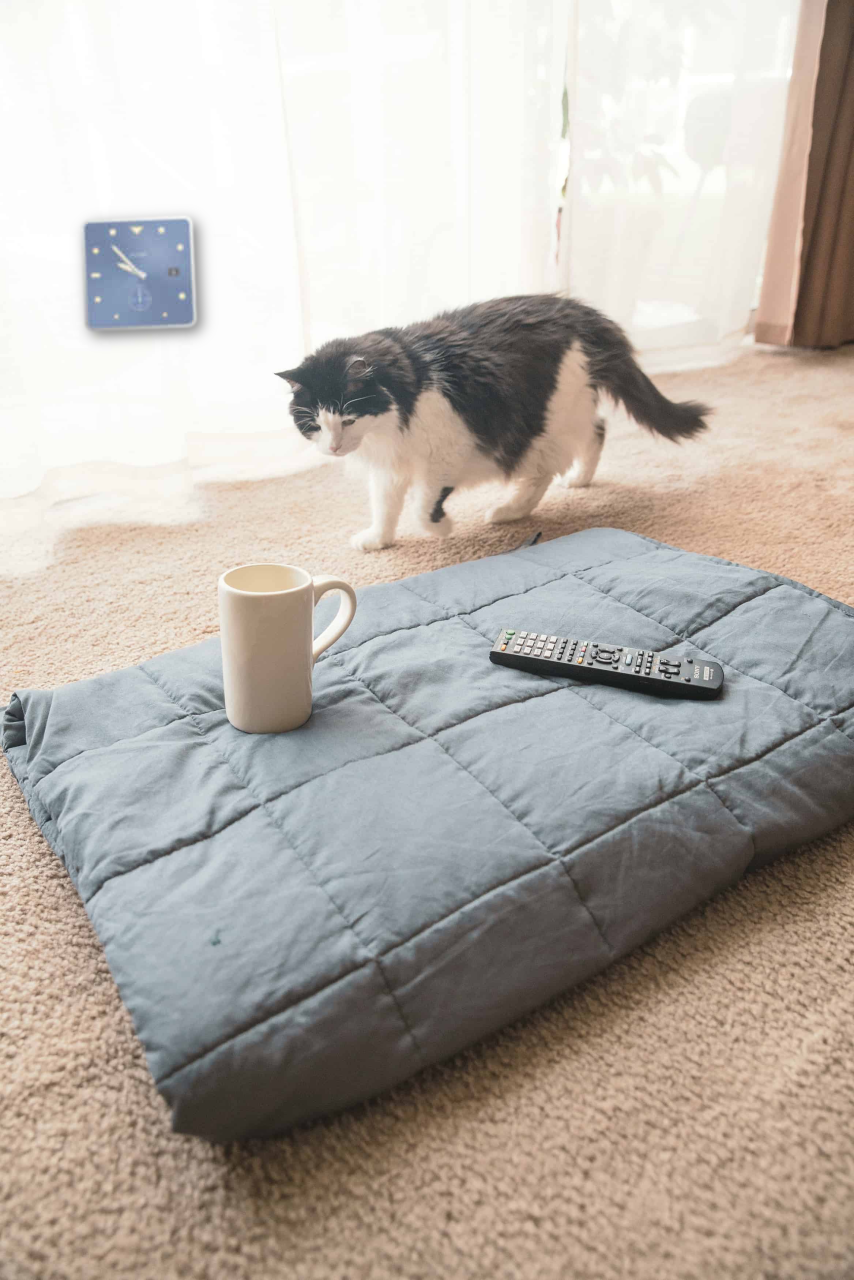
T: 9 h 53 min
